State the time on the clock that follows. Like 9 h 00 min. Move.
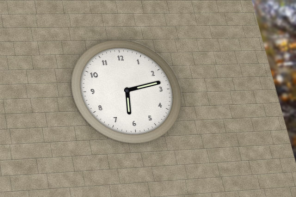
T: 6 h 13 min
